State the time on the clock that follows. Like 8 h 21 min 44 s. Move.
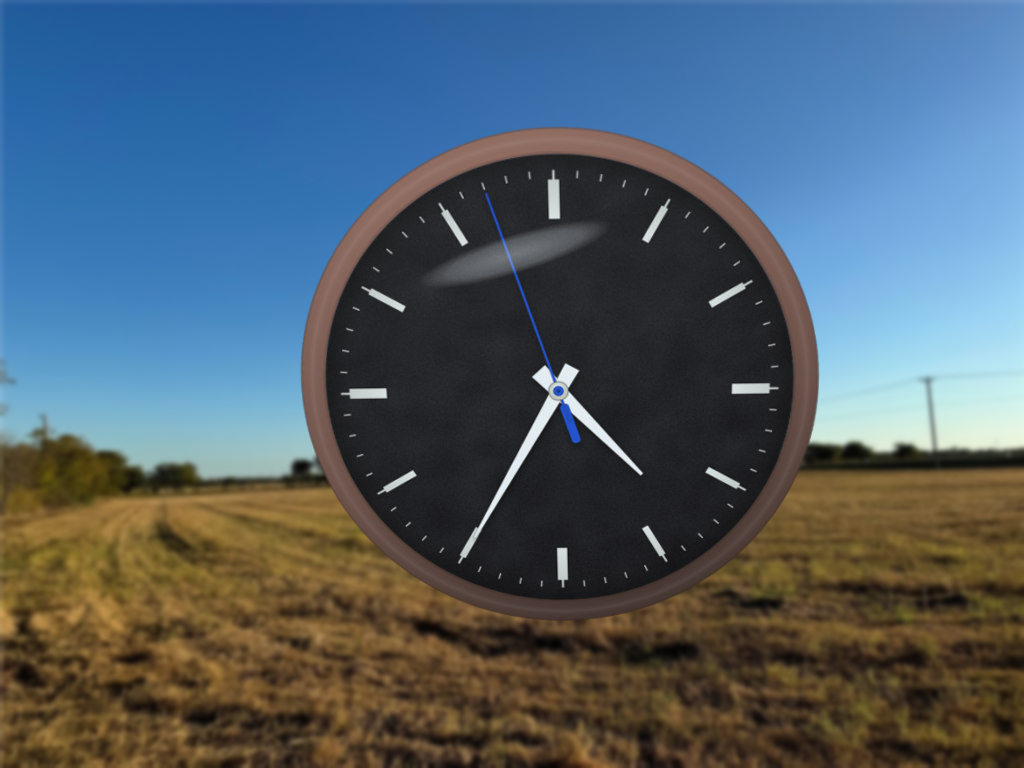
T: 4 h 34 min 57 s
